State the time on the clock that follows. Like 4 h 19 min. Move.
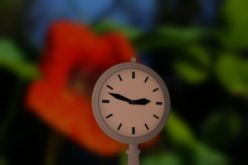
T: 2 h 48 min
